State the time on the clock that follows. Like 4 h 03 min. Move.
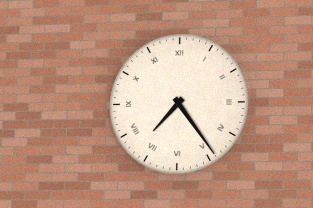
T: 7 h 24 min
